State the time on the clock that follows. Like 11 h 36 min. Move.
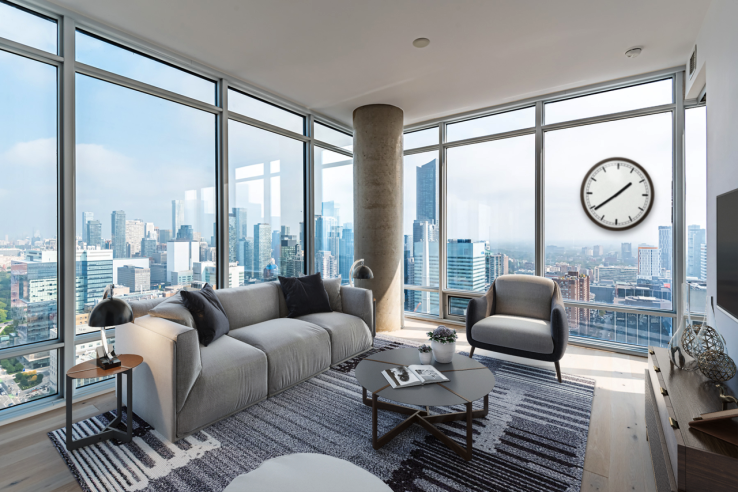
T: 1 h 39 min
